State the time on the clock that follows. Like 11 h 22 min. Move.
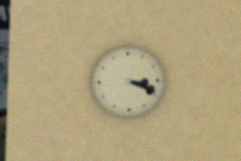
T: 3 h 19 min
